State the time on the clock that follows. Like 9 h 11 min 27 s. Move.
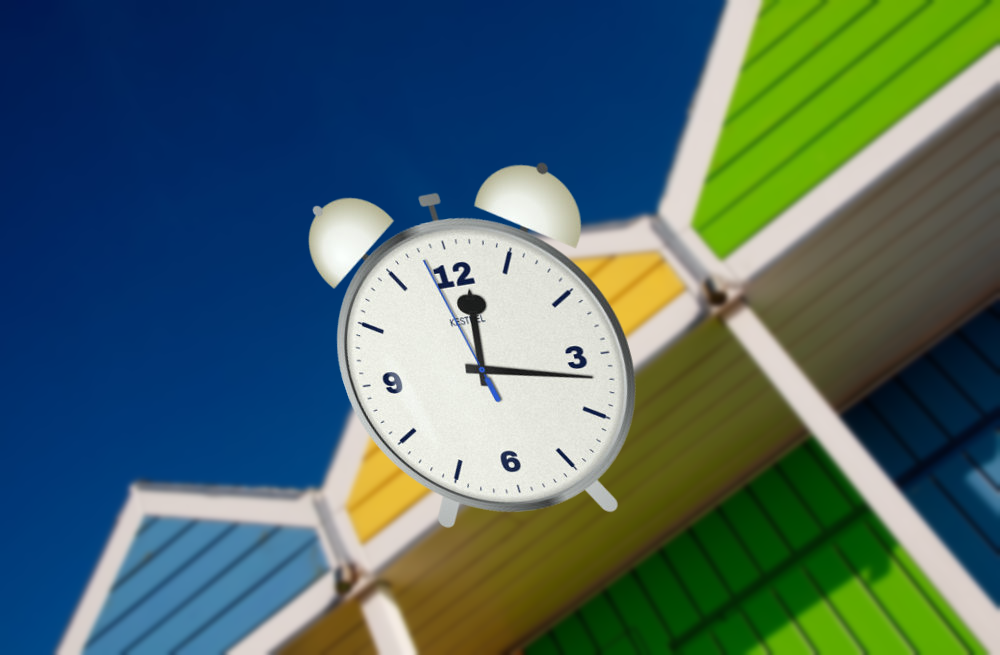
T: 12 h 16 min 58 s
